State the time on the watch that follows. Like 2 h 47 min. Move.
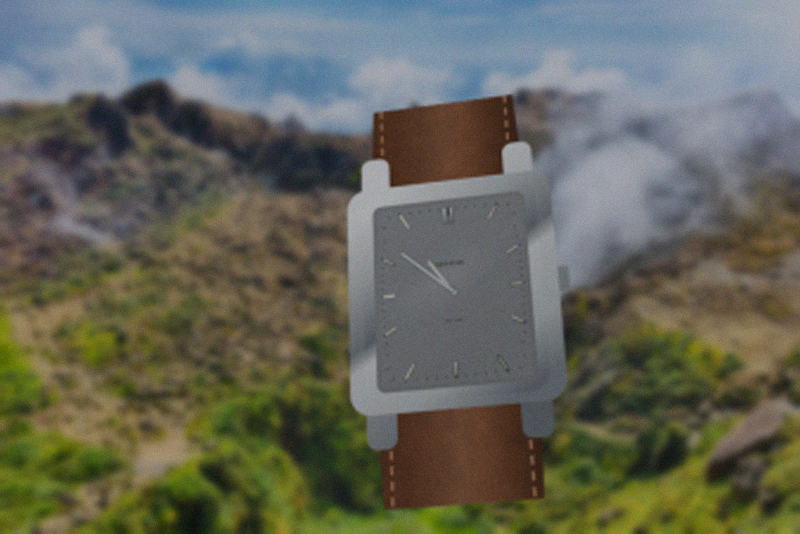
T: 10 h 52 min
